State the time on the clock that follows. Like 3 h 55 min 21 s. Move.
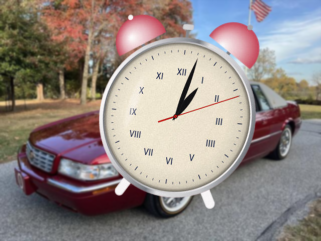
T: 1 h 02 min 11 s
